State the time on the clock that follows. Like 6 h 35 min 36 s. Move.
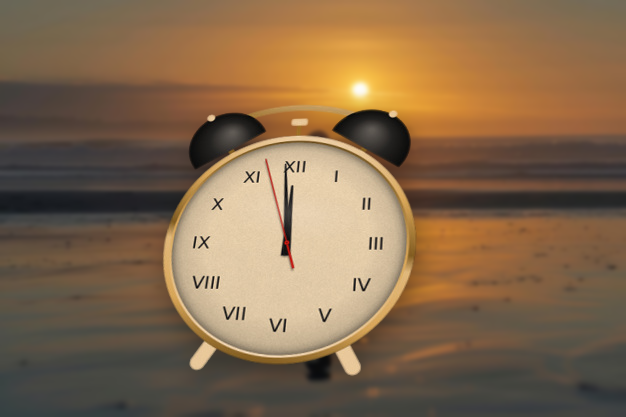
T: 11 h 58 min 57 s
